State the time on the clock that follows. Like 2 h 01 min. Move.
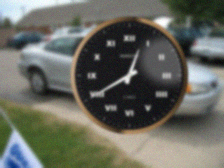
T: 12 h 40 min
